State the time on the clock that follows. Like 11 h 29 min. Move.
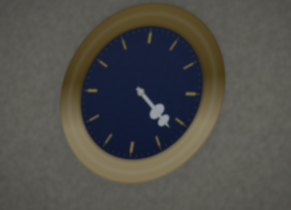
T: 4 h 22 min
